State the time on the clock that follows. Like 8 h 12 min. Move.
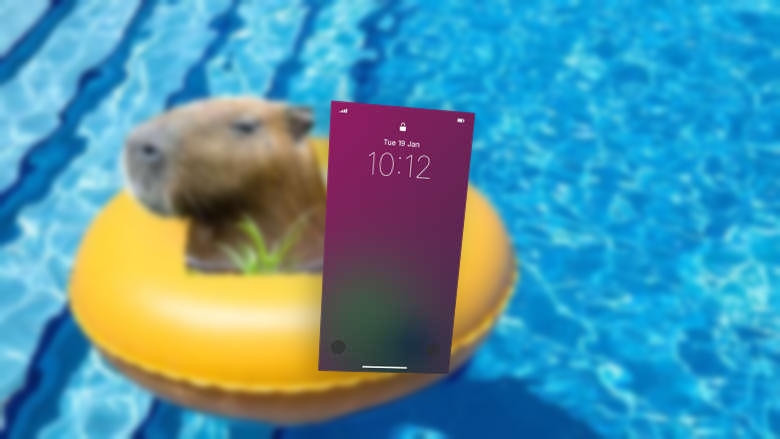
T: 10 h 12 min
